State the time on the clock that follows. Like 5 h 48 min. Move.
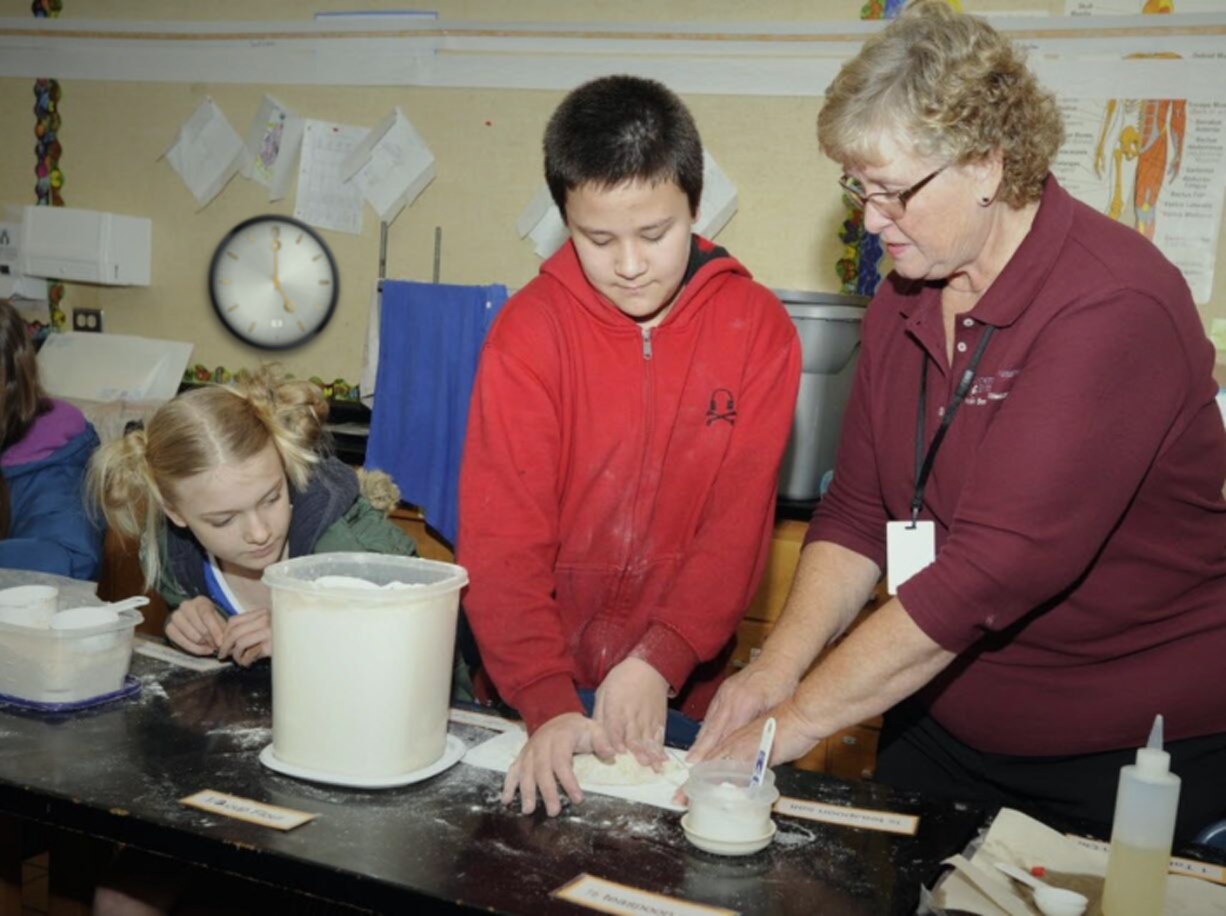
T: 5 h 00 min
